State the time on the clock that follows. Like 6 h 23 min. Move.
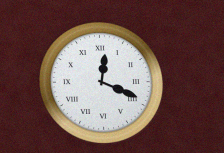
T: 12 h 19 min
